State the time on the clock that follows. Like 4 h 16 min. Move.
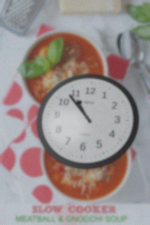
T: 10 h 53 min
